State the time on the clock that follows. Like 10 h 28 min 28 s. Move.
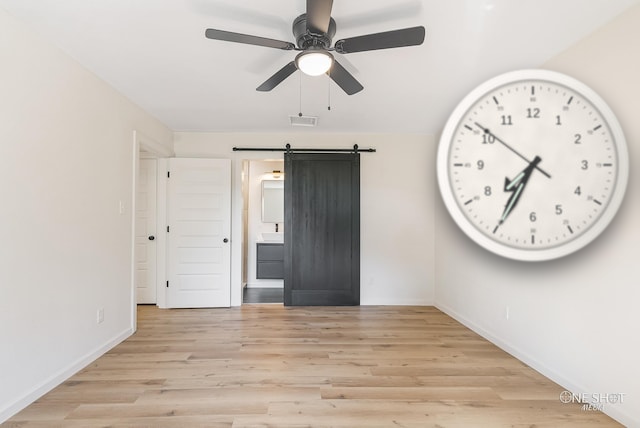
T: 7 h 34 min 51 s
